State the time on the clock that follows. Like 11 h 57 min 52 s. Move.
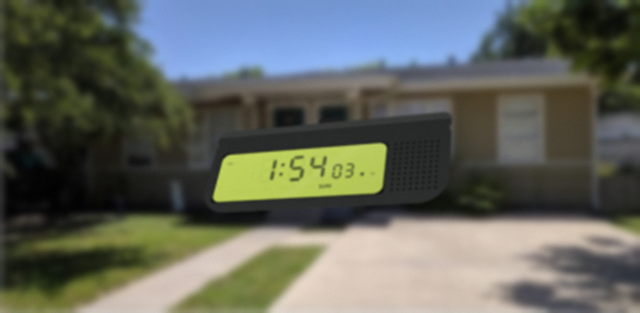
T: 1 h 54 min 03 s
